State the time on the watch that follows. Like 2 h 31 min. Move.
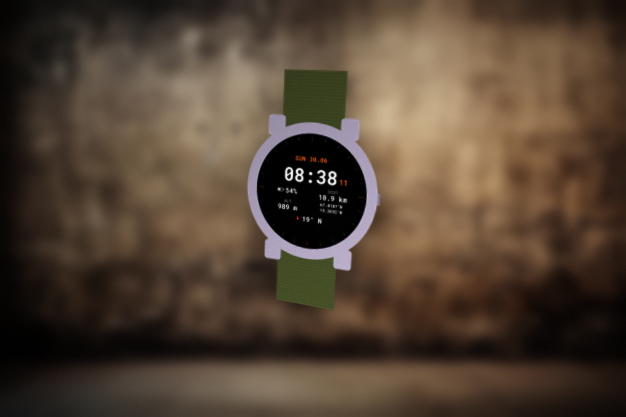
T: 8 h 38 min
